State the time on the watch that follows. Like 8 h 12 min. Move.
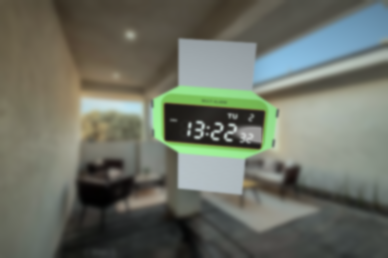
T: 13 h 22 min
